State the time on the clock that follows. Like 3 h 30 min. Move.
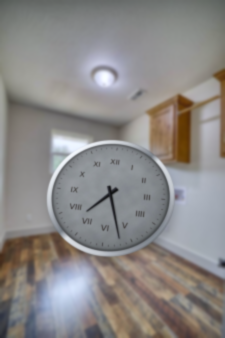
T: 7 h 27 min
